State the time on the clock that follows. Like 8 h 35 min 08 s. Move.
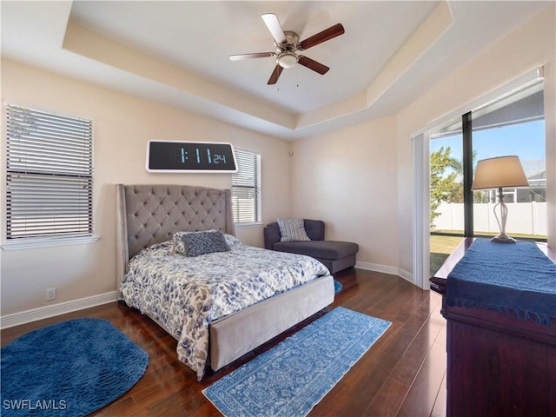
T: 1 h 11 min 24 s
